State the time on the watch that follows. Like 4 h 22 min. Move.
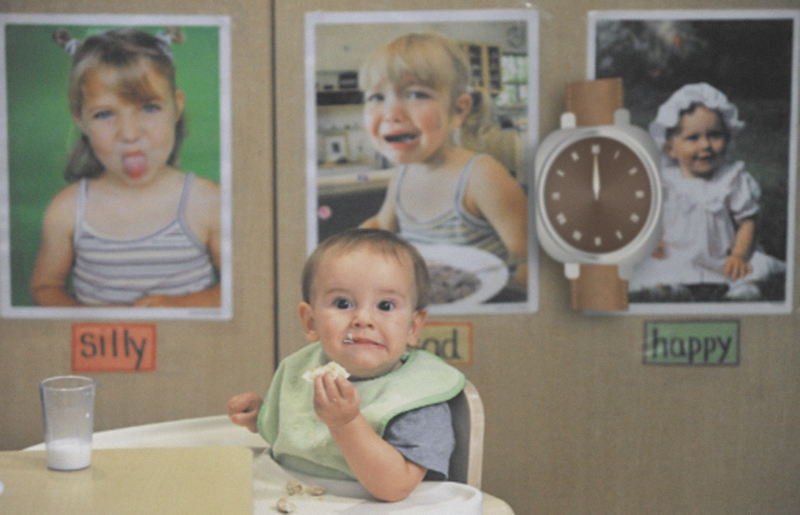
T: 12 h 00 min
